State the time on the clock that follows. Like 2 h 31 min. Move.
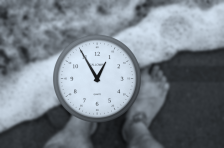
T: 12 h 55 min
